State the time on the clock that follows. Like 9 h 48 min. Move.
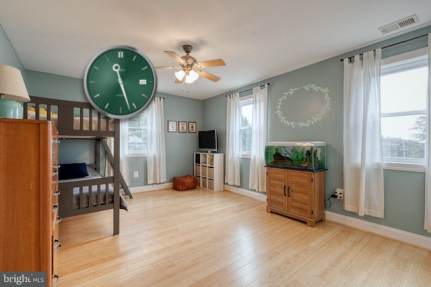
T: 11 h 27 min
